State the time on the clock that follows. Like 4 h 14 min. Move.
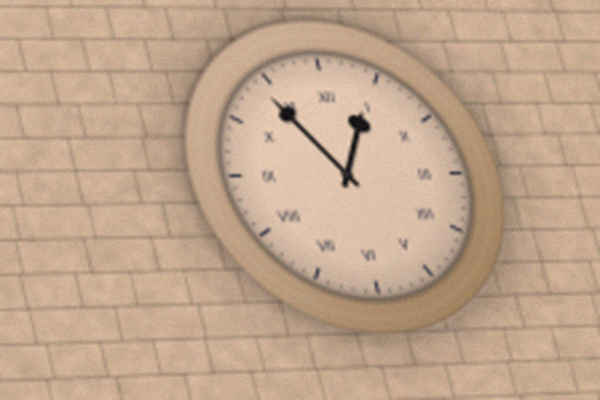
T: 12 h 54 min
